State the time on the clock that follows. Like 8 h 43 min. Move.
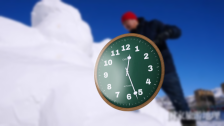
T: 12 h 27 min
